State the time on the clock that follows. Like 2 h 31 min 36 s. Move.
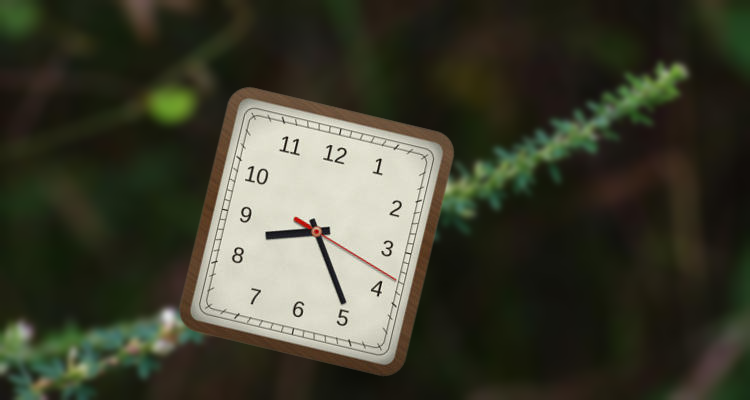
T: 8 h 24 min 18 s
